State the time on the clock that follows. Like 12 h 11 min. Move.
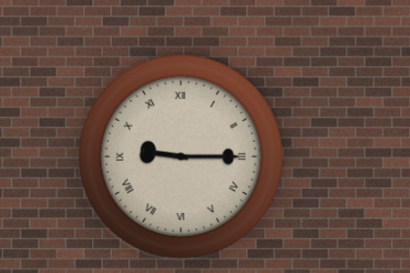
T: 9 h 15 min
